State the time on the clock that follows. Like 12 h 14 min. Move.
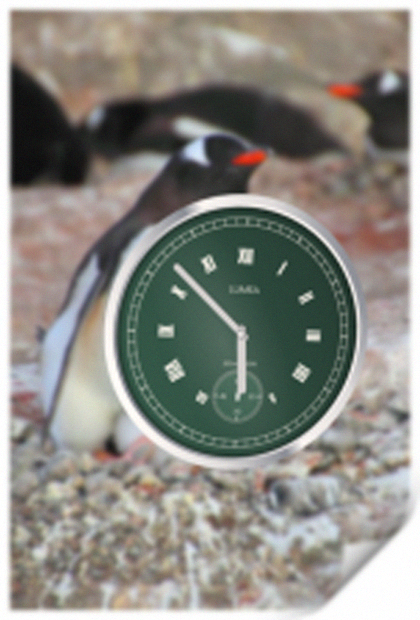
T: 5 h 52 min
